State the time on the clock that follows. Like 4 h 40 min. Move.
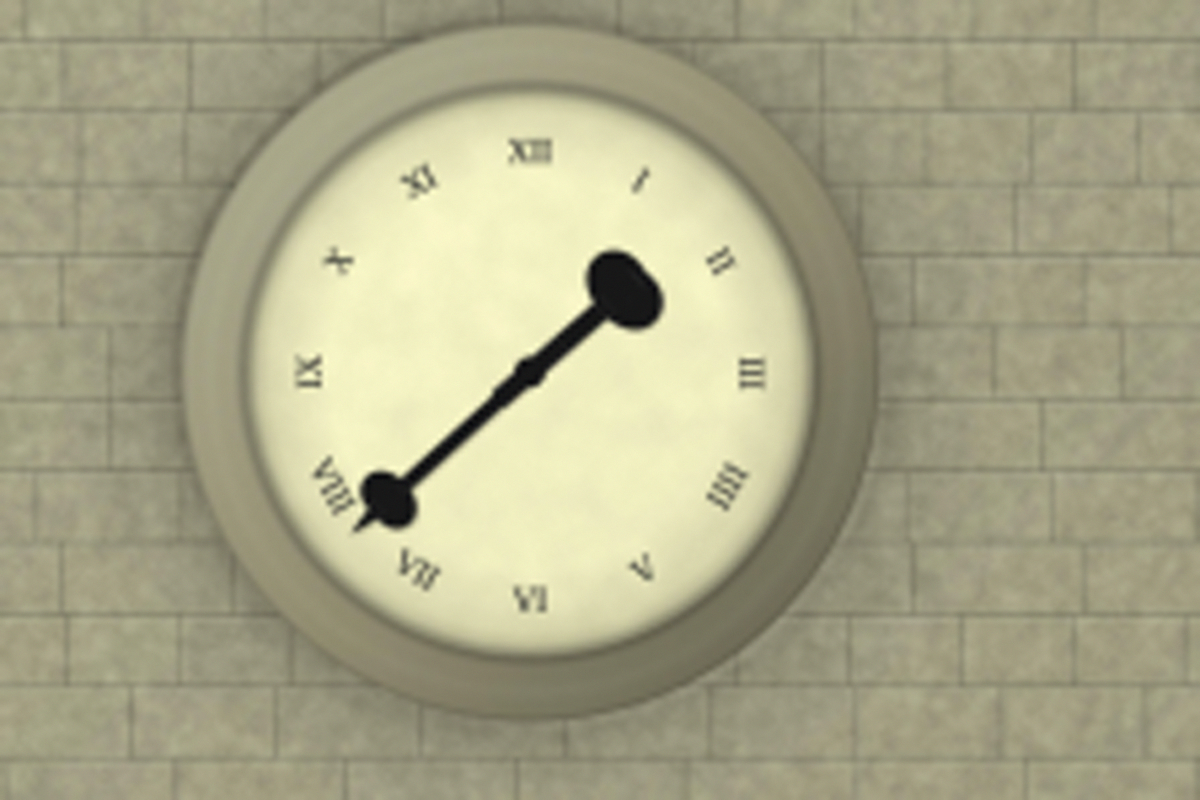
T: 1 h 38 min
